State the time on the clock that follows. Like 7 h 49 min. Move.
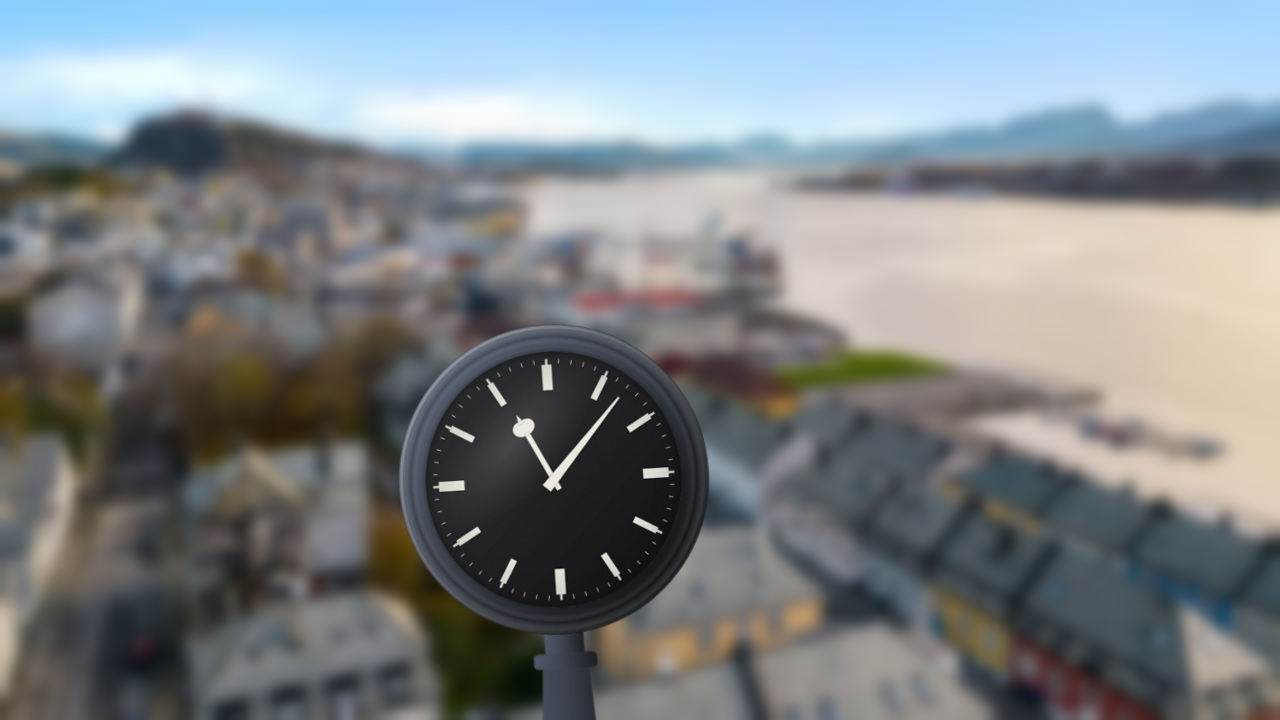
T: 11 h 07 min
